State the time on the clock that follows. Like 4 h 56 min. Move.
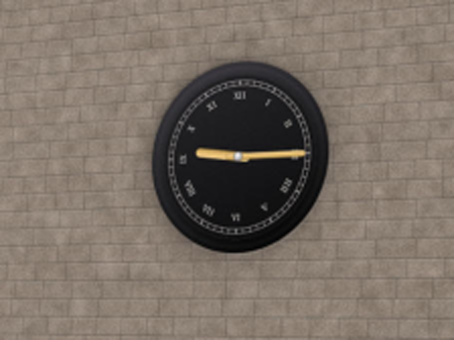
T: 9 h 15 min
